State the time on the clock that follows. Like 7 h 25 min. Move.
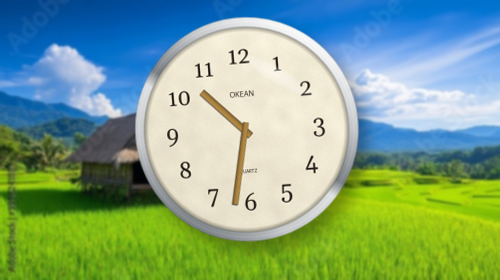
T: 10 h 32 min
